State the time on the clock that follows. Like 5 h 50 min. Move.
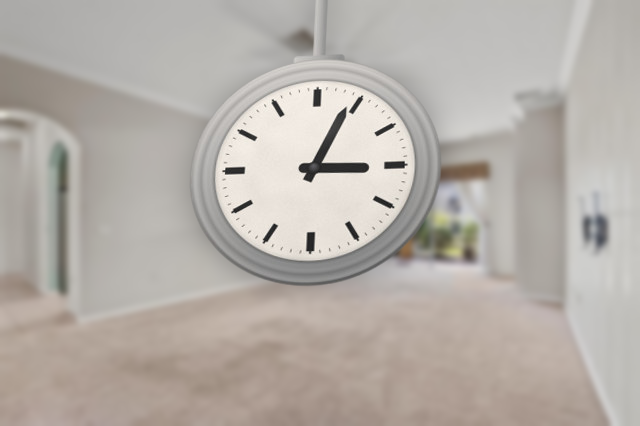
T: 3 h 04 min
